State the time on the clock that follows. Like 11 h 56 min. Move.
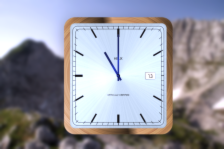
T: 11 h 00 min
